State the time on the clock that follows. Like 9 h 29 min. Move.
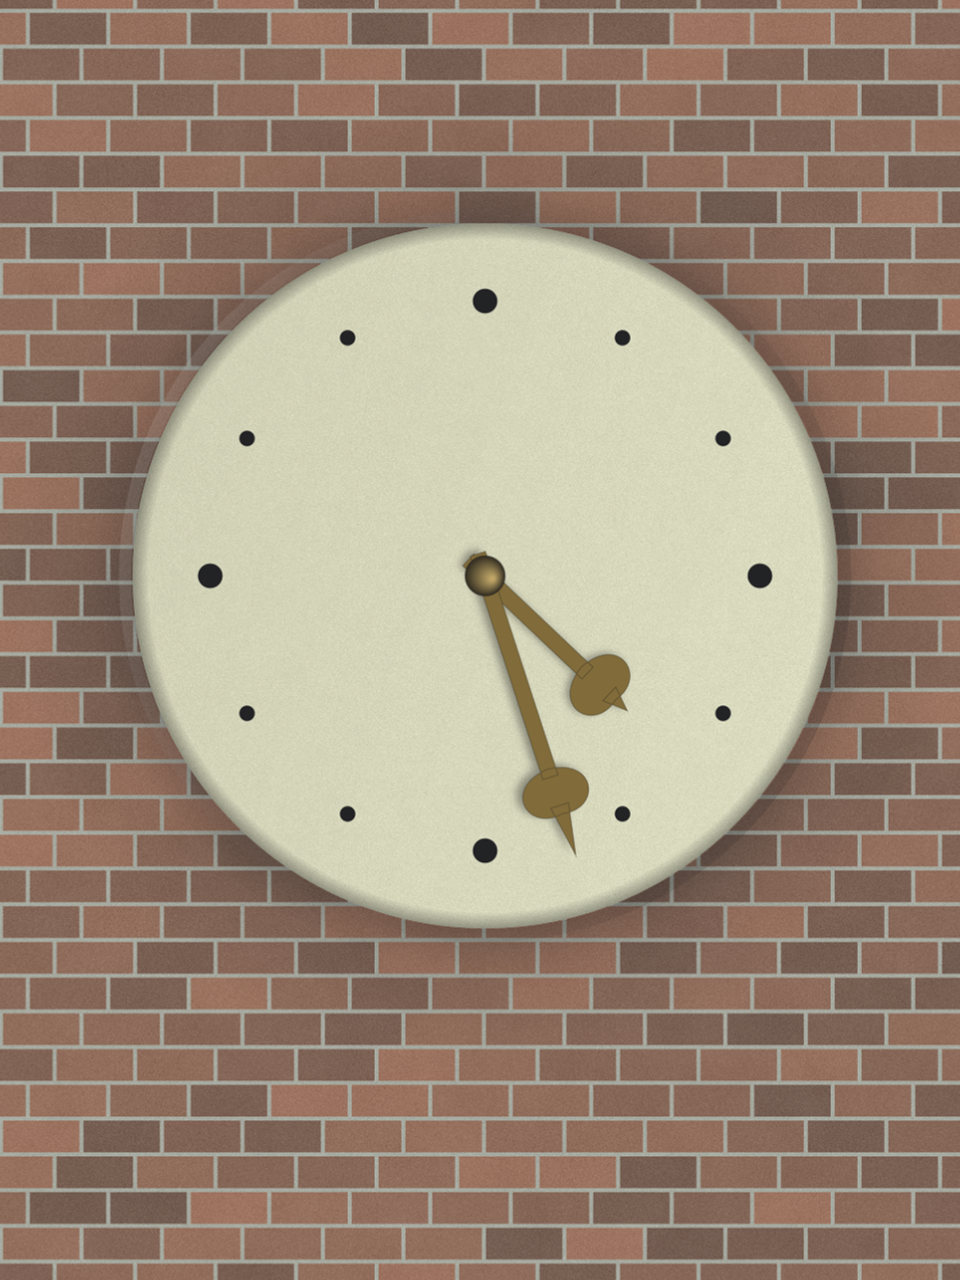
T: 4 h 27 min
